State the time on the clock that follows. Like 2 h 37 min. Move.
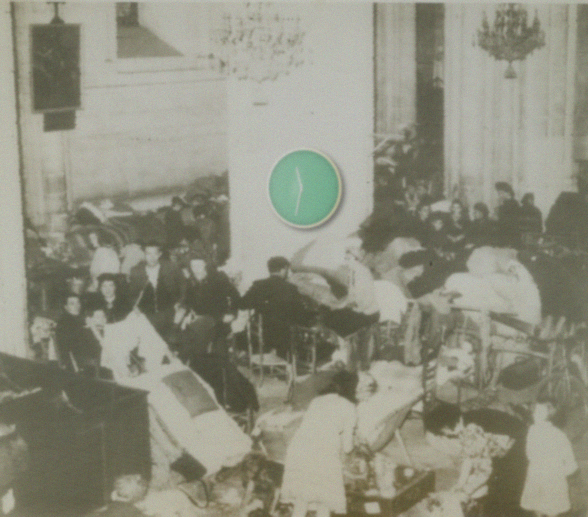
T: 11 h 32 min
